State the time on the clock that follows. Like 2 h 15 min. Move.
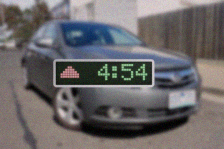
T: 4 h 54 min
